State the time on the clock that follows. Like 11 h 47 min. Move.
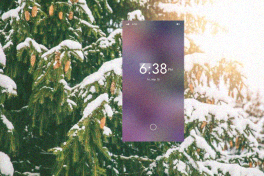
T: 6 h 38 min
